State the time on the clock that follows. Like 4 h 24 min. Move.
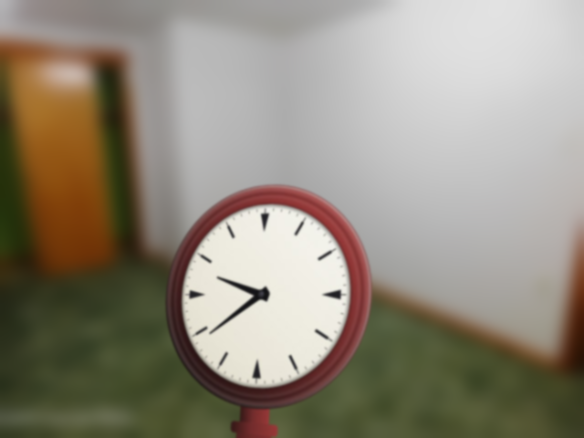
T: 9 h 39 min
